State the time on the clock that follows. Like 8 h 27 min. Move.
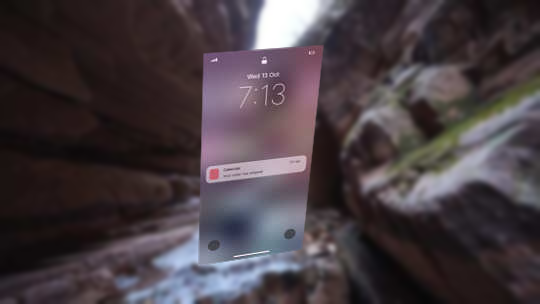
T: 7 h 13 min
